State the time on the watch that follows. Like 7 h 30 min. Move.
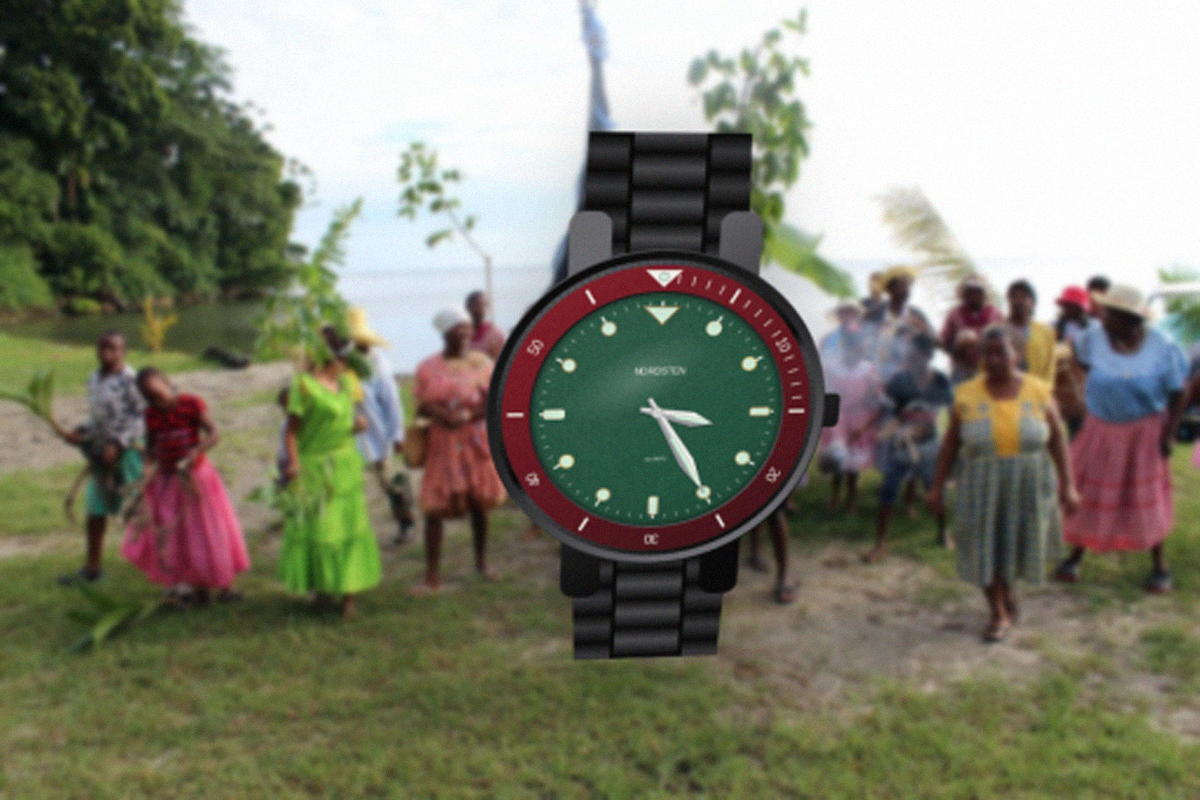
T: 3 h 25 min
